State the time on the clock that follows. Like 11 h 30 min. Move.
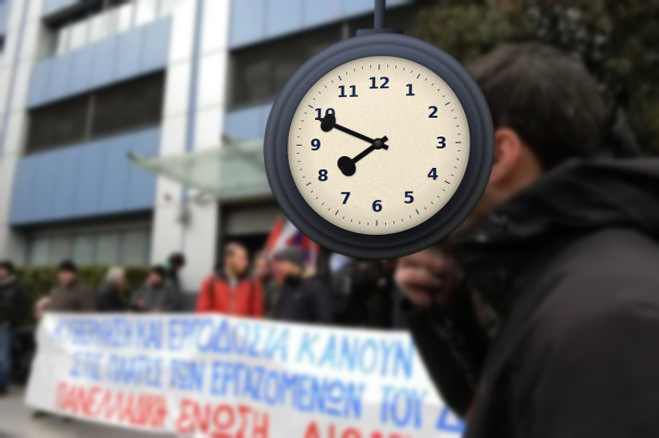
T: 7 h 49 min
